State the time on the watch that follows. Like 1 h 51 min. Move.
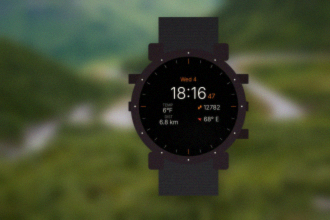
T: 18 h 16 min
